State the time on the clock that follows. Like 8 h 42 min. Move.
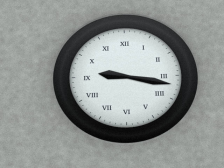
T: 9 h 17 min
